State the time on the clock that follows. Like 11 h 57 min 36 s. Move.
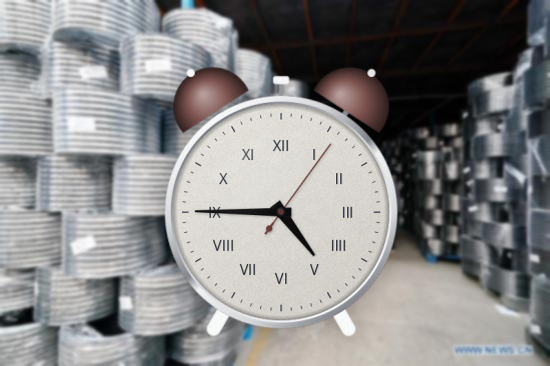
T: 4 h 45 min 06 s
